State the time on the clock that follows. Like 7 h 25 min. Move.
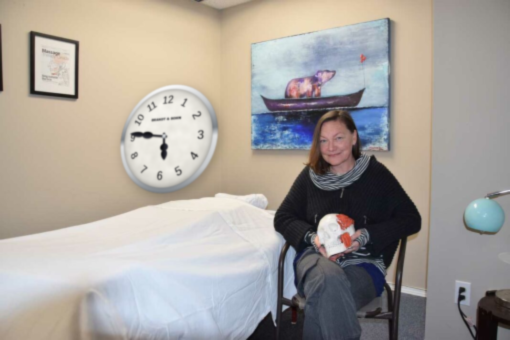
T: 5 h 46 min
